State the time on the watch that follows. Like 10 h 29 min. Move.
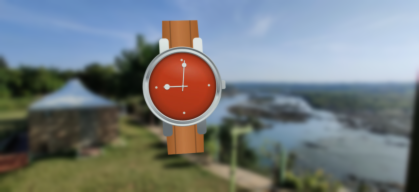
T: 9 h 01 min
